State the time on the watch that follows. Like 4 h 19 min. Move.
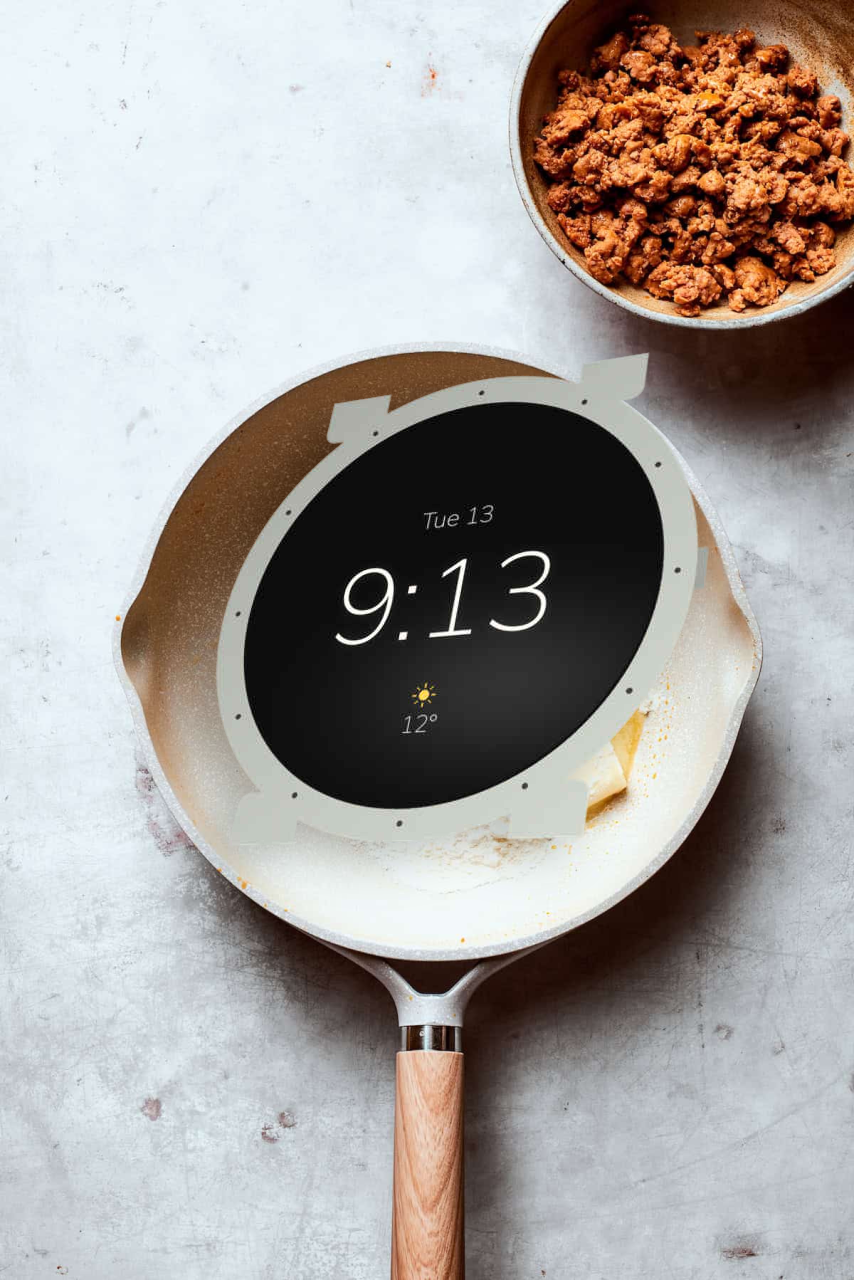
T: 9 h 13 min
